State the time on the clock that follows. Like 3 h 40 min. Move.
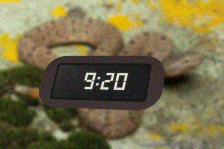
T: 9 h 20 min
